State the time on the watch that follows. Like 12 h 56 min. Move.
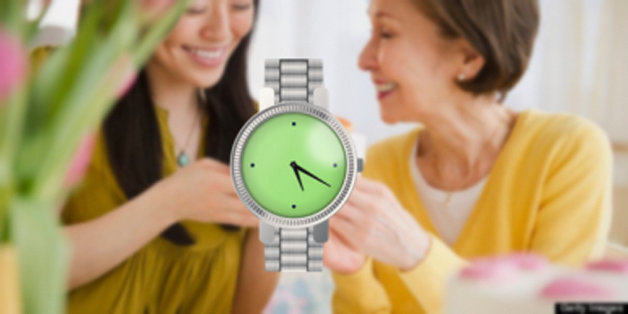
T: 5 h 20 min
